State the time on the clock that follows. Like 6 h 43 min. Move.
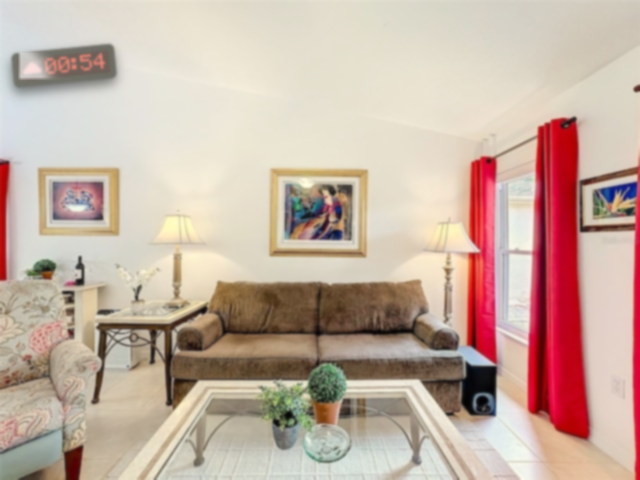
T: 0 h 54 min
